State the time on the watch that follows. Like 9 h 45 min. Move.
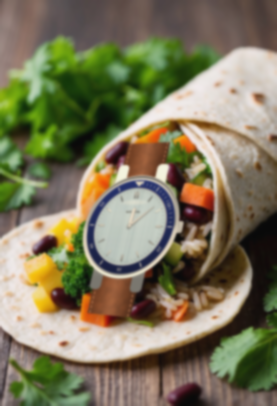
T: 12 h 08 min
